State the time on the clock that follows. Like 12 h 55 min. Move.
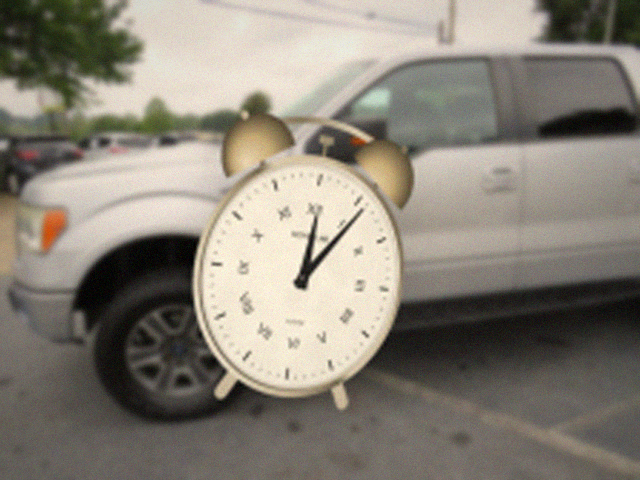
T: 12 h 06 min
